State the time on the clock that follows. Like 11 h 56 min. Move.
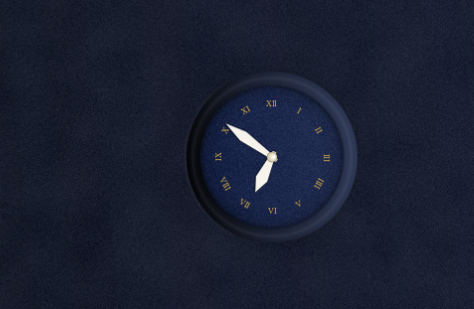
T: 6 h 51 min
